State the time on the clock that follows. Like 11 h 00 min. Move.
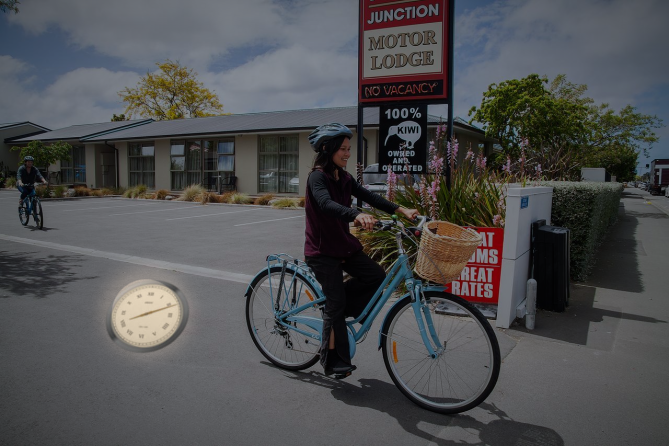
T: 8 h 11 min
